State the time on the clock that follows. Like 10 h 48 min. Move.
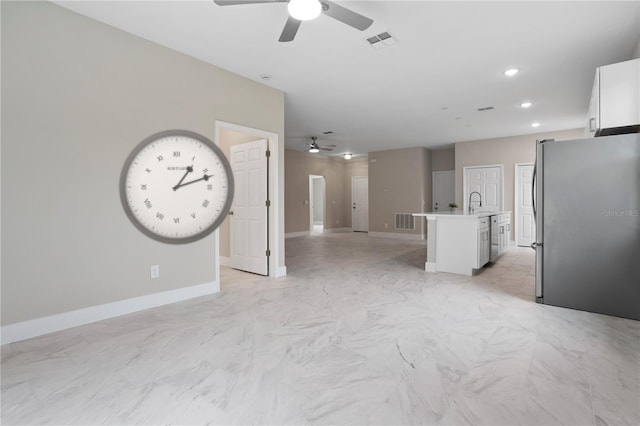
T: 1 h 12 min
